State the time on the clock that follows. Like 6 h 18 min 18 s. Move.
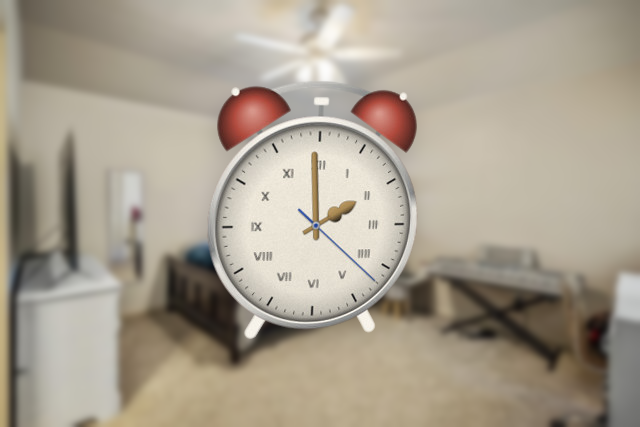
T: 1 h 59 min 22 s
